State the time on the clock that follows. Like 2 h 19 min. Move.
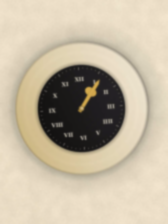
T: 1 h 06 min
